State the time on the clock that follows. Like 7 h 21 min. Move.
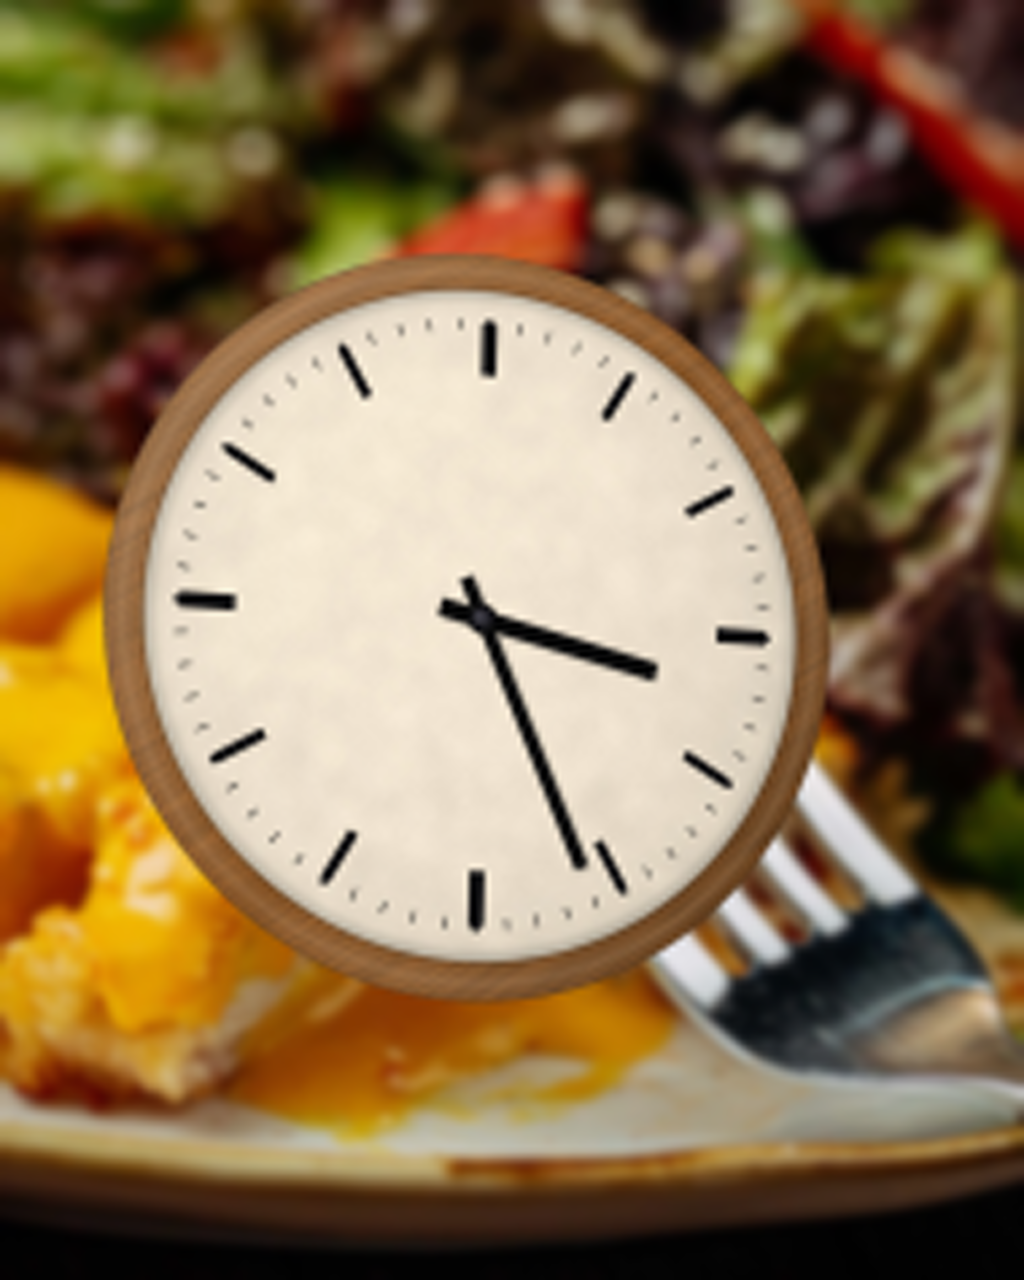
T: 3 h 26 min
